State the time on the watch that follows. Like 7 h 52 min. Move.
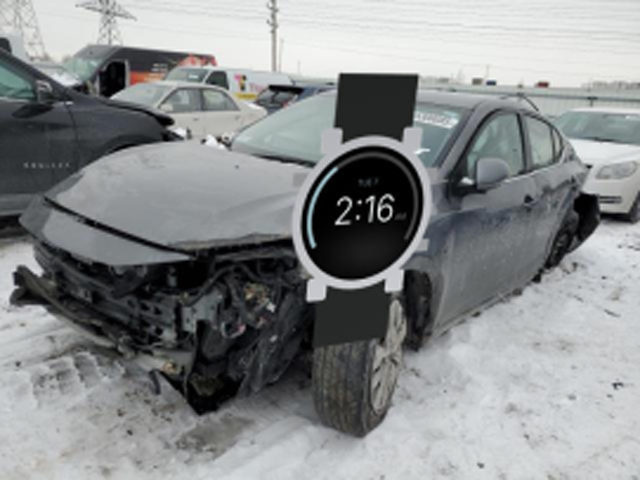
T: 2 h 16 min
